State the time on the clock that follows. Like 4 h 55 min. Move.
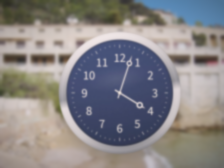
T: 4 h 03 min
